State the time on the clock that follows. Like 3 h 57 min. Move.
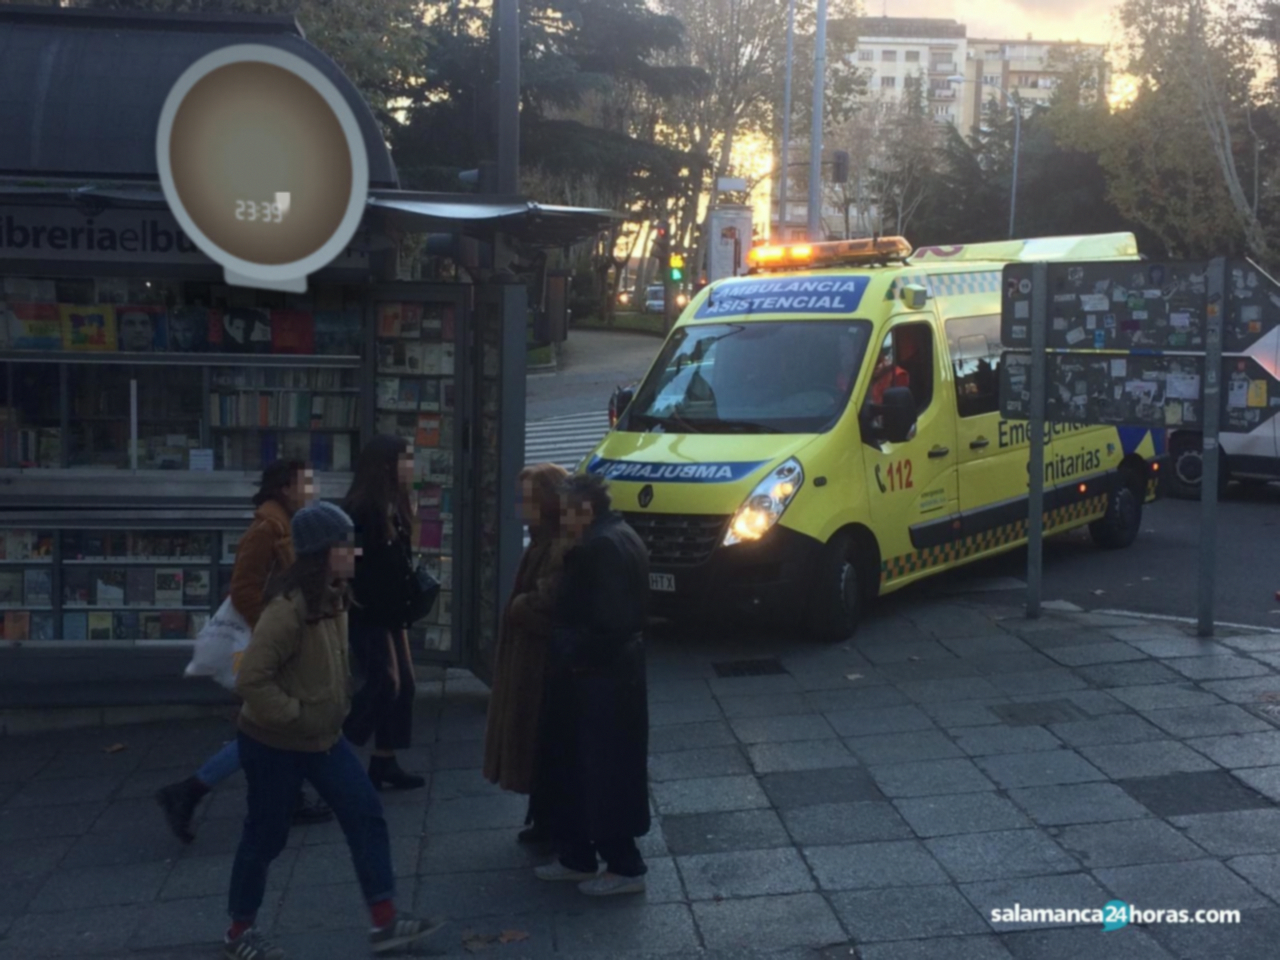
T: 23 h 39 min
